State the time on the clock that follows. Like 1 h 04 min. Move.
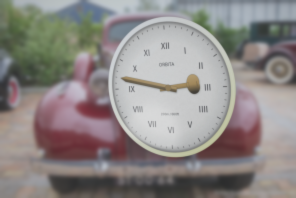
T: 2 h 47 min
